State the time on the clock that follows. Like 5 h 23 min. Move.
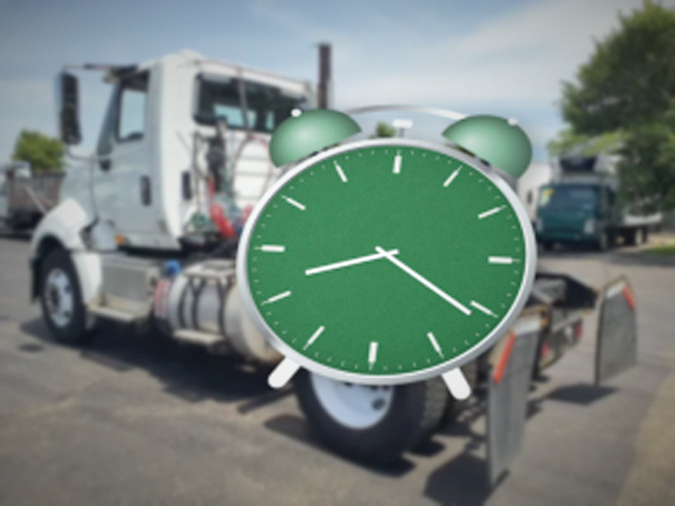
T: 8 h 21 min
